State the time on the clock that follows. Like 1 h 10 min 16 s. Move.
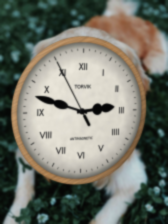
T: 2 h 47 min 55 s
